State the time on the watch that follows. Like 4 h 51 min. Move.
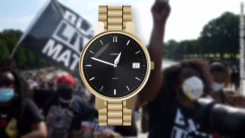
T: 12 h 48 min
